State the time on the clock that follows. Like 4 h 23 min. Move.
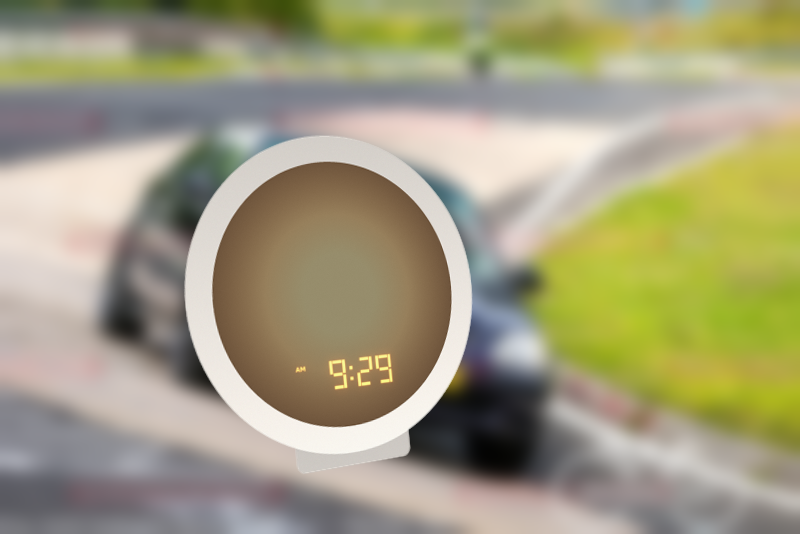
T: 9 h 29 min
